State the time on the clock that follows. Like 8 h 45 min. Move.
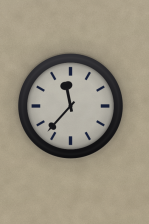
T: 11 h 37 min
